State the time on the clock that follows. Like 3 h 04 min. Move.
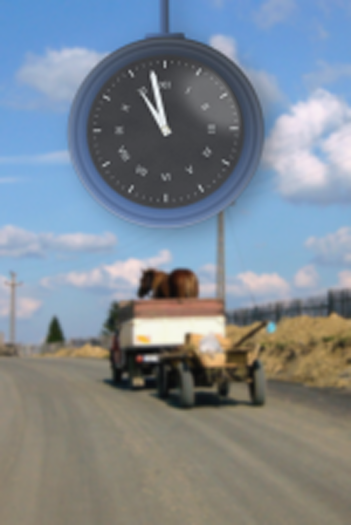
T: 10 h 58 min
